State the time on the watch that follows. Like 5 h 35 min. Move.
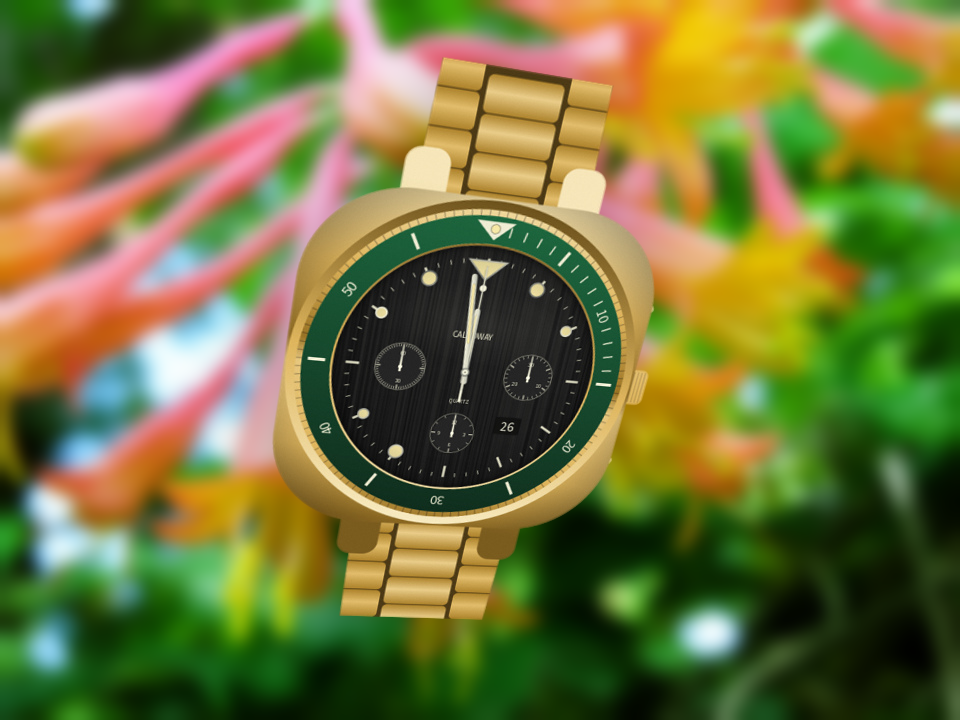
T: 11 h 59 min
